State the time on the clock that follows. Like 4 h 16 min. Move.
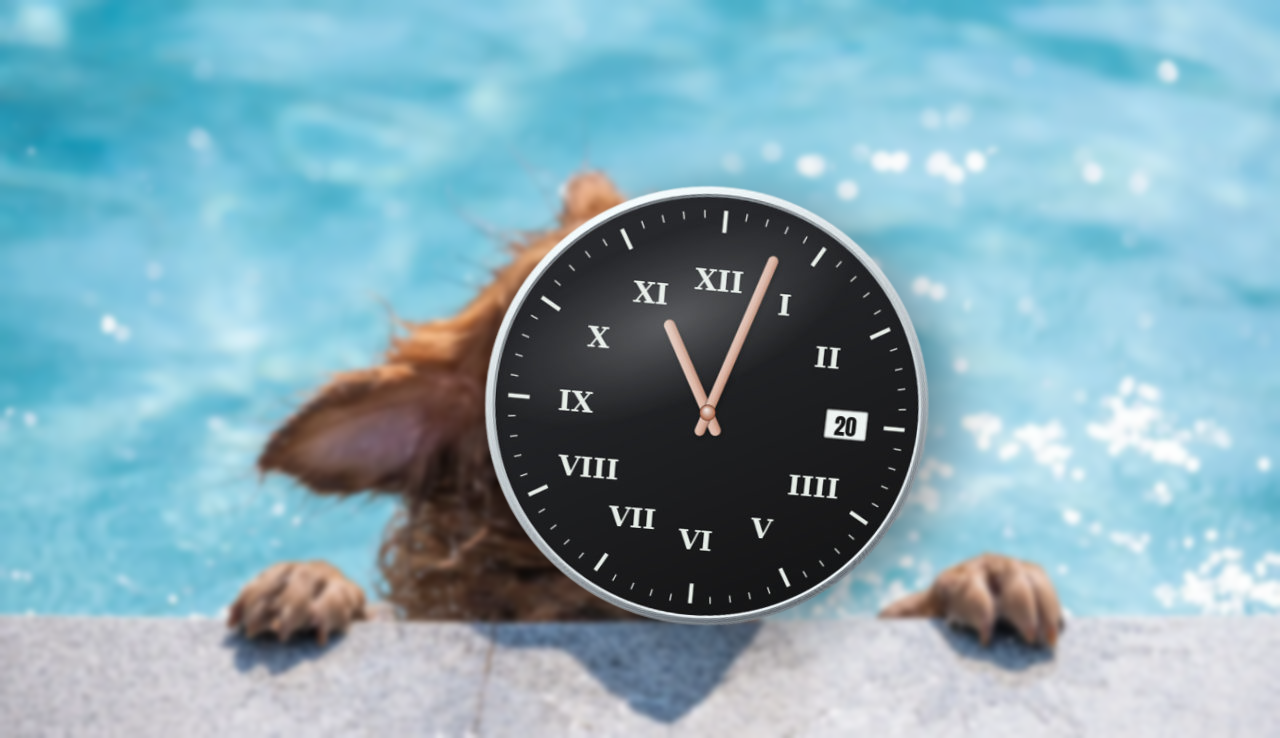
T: 11 h 03 min
